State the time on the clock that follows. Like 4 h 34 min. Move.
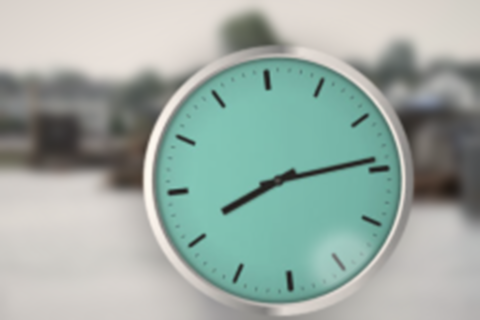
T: 8 h 14 min
